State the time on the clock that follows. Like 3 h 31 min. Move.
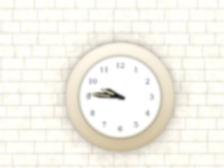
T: 9 h 46 min
